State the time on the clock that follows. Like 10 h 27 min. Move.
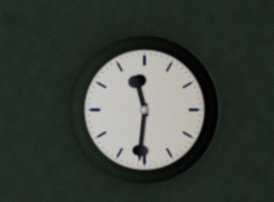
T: 11 h 31 min
